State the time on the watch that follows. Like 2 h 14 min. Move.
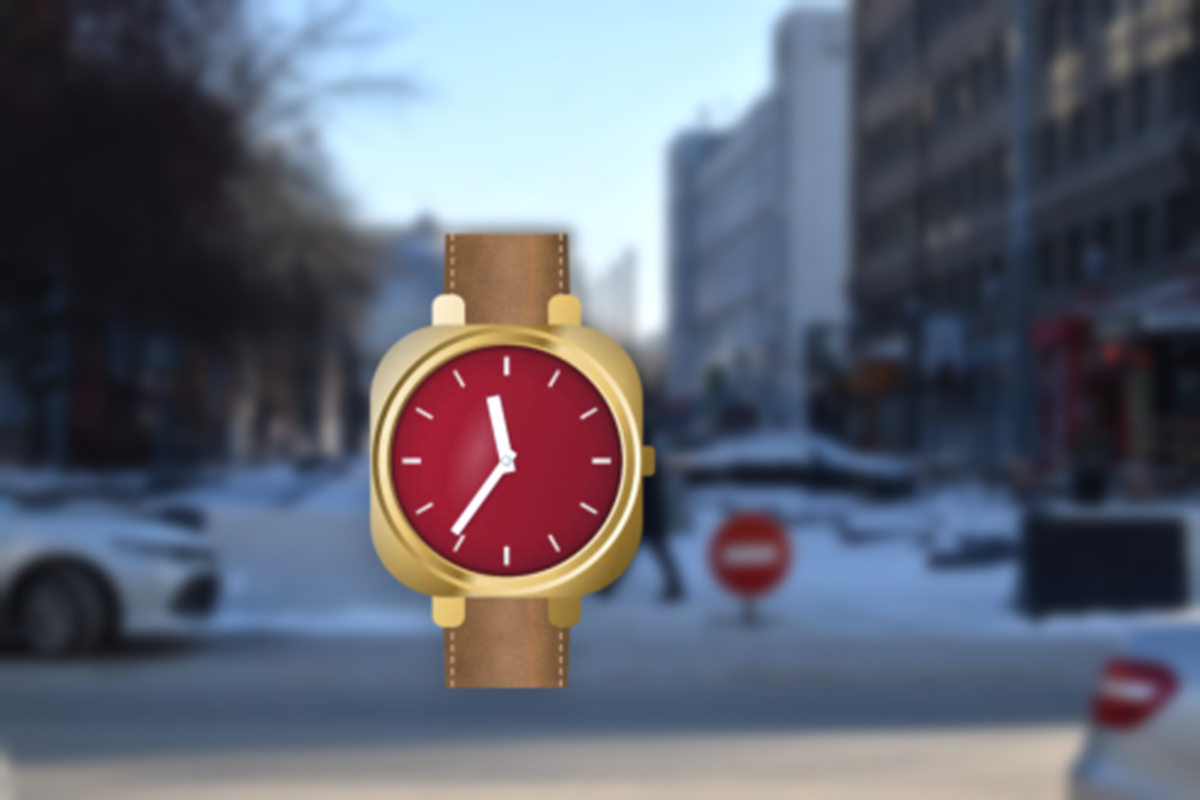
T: 11 h 36 min
